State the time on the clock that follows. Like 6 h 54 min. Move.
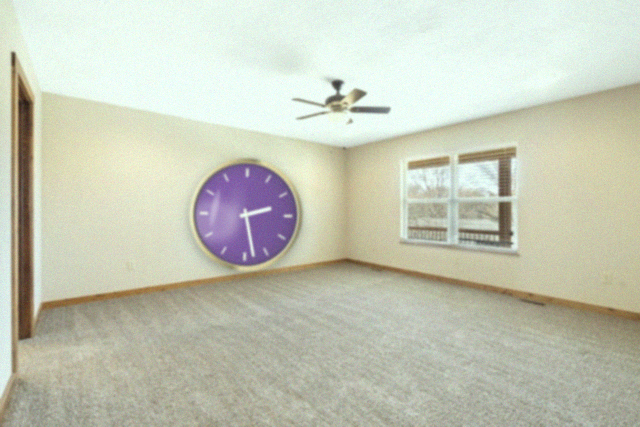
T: 2 h 28 min
